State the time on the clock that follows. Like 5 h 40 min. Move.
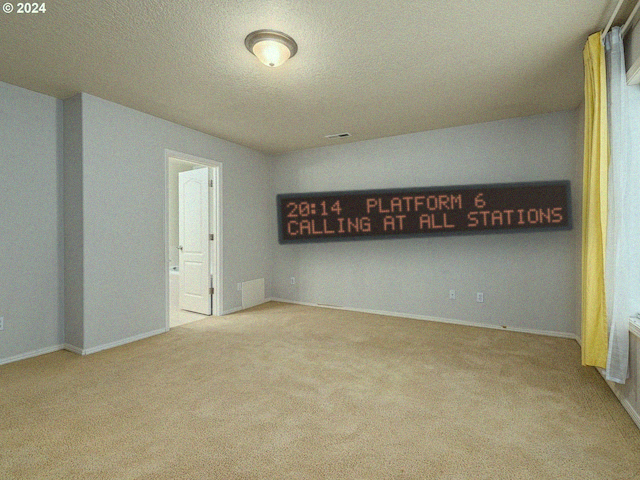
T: 20 h 14 min
